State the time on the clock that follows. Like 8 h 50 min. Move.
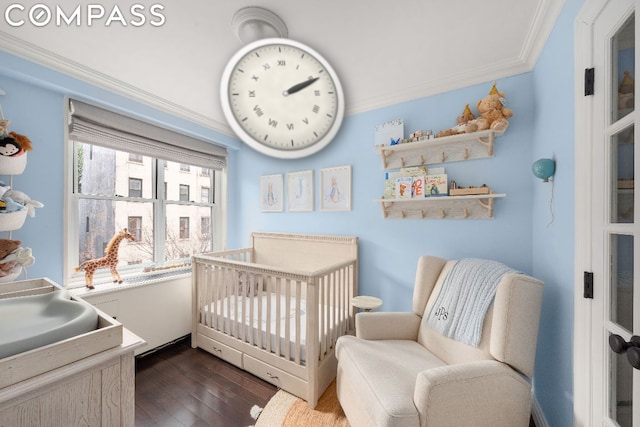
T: 2 h 11 min
